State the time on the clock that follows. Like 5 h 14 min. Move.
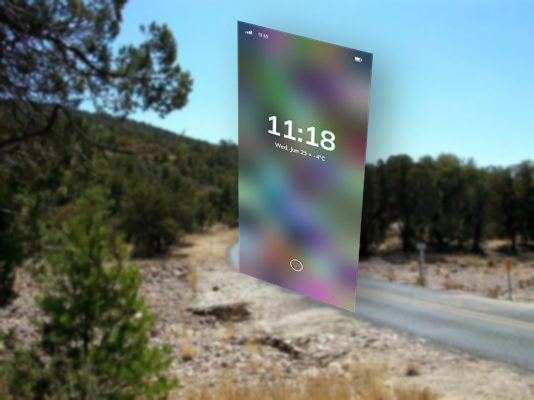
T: 11 h 18 min
